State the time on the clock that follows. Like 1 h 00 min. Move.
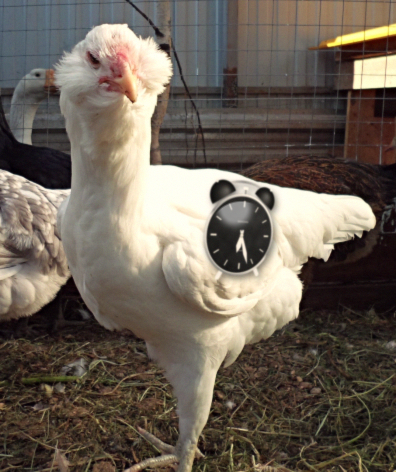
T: 6 h 27 min
